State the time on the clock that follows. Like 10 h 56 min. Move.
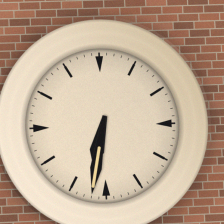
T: 6 h 32 min
